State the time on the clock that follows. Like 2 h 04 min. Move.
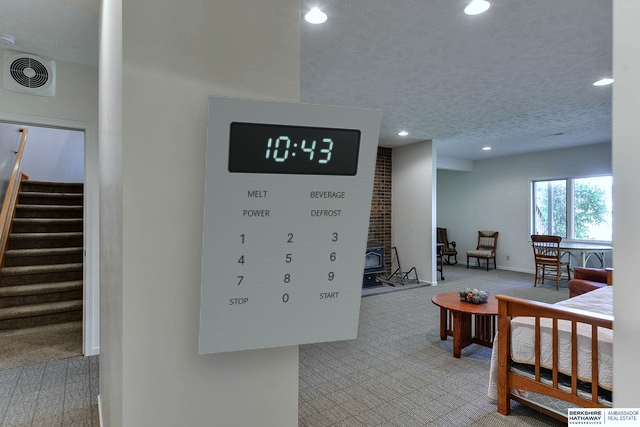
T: 10 h 43 min
